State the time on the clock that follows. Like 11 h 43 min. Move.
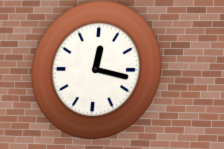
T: 12 h 17 min
